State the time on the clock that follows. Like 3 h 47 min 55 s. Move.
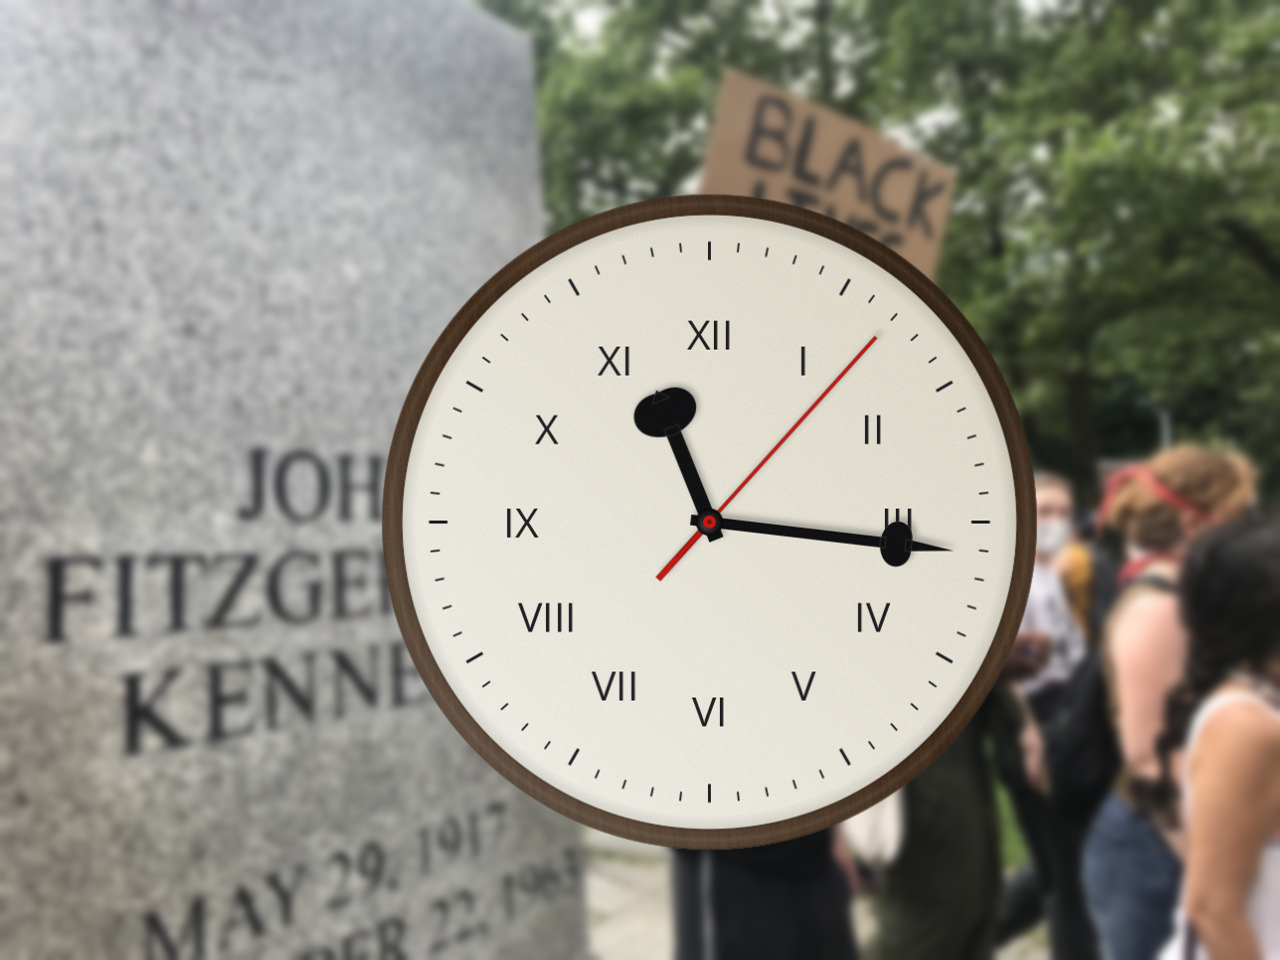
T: 11 h 16 min 07 s
